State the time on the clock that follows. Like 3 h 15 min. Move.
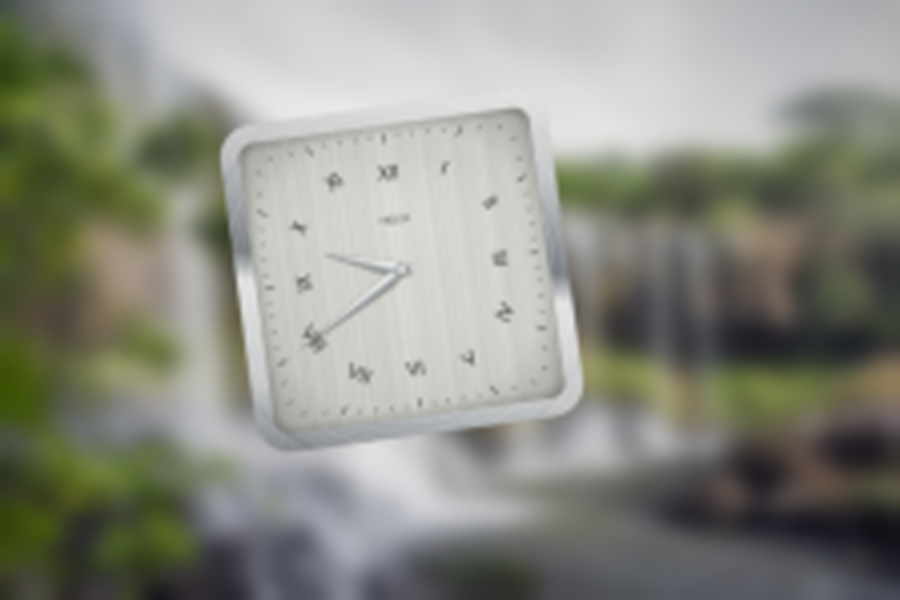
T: 9 h 40 min
